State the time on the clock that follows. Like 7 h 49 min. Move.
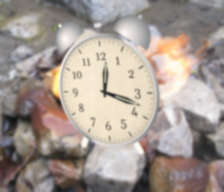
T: 12 h 18 min
